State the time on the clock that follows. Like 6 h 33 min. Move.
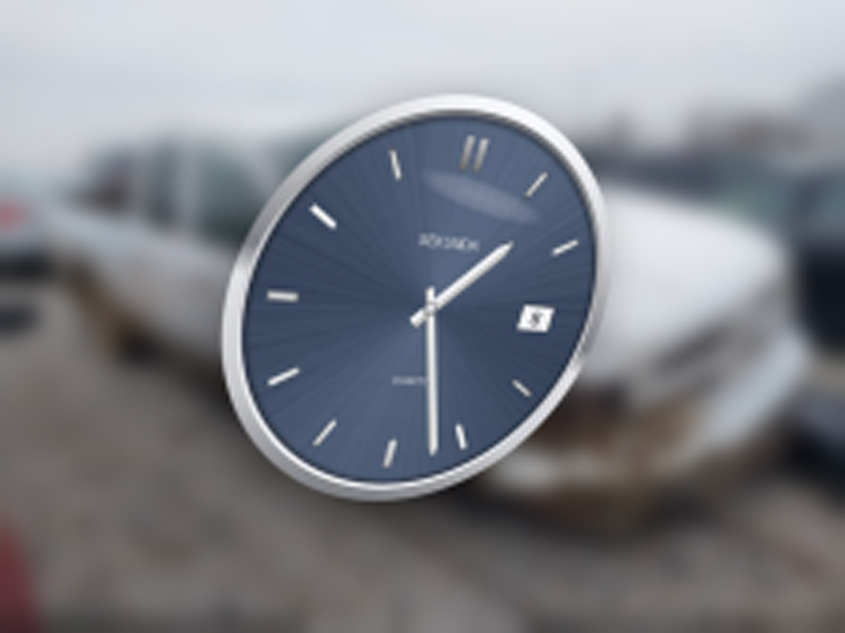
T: 1 h 27 min
